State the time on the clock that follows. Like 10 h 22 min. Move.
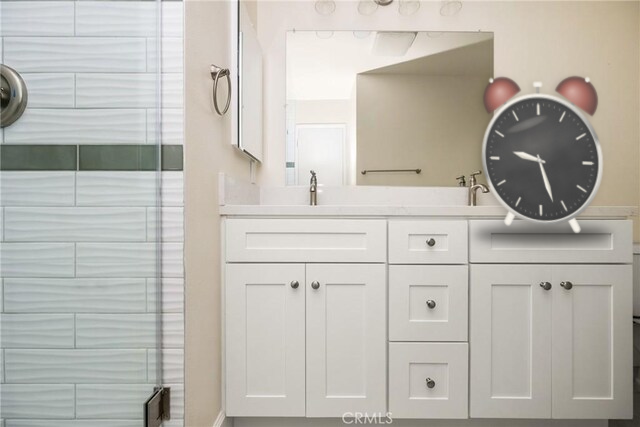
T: 9 h 27 min
